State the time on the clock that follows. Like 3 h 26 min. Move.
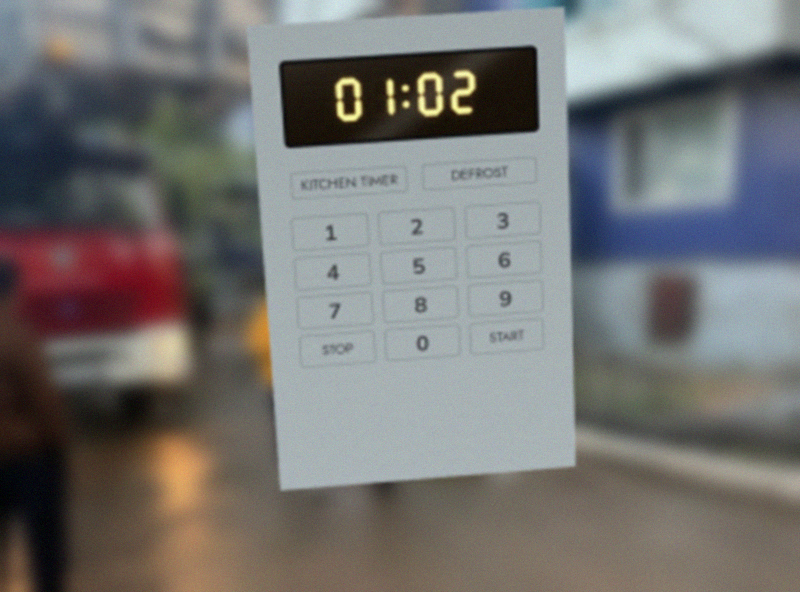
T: 1 h 02 min
